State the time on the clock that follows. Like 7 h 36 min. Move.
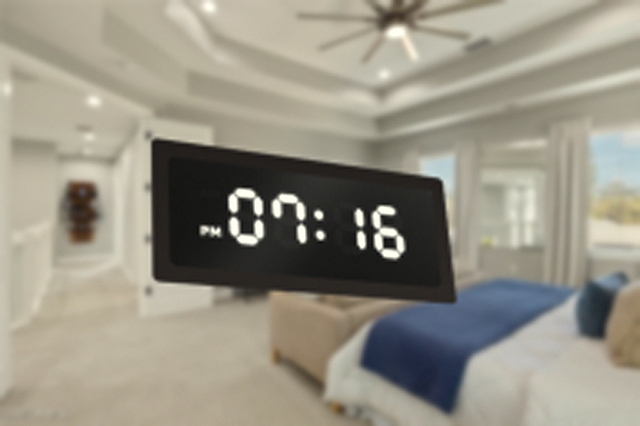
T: 7 h 16 min
